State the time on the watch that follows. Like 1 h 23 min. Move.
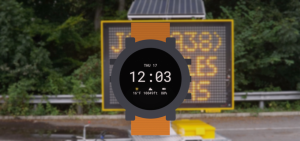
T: 12 h 03 min
